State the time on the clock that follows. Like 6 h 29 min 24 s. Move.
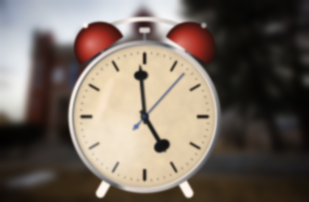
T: 4 h 59 min 07 s
